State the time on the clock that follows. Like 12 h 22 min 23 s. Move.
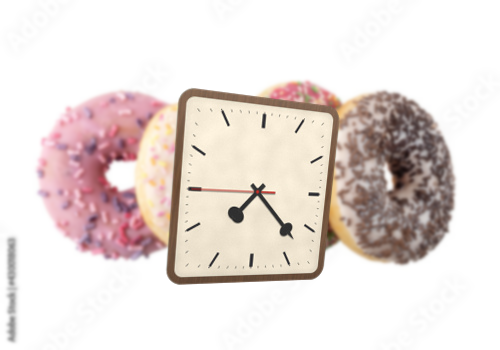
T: 7 h 22 min 45 s
